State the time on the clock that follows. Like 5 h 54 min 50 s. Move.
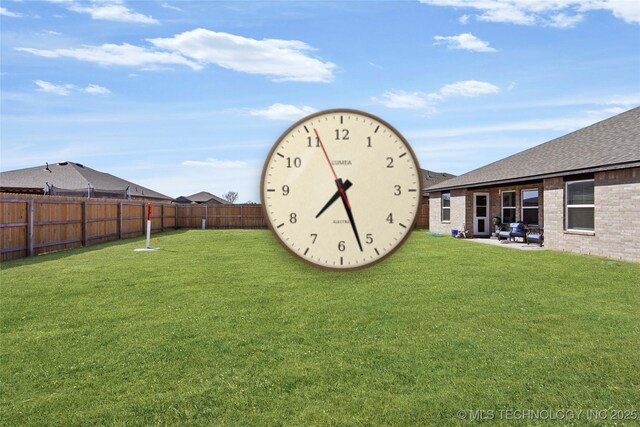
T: 7 h 26 min 56 s
